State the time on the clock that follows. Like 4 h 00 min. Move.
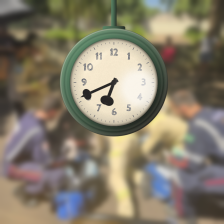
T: 6 h 41 min
